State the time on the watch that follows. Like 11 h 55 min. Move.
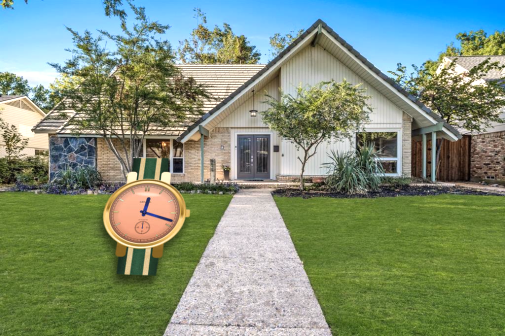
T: 12 h 18 min
